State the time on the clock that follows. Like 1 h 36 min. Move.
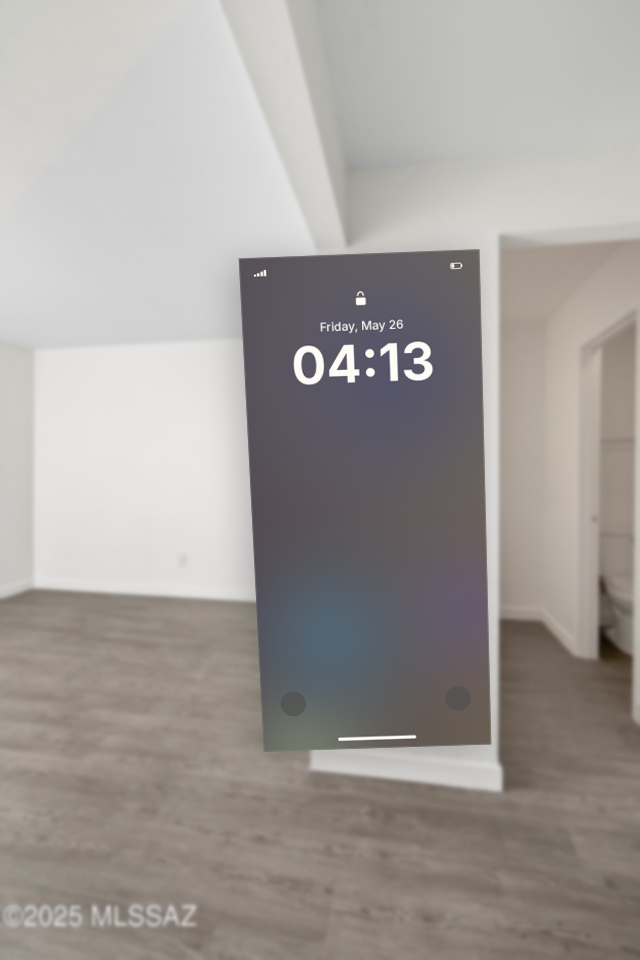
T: 4 h 13 min
